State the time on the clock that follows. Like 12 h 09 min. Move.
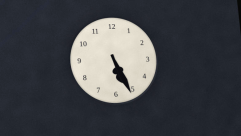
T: 5 h 26 min
